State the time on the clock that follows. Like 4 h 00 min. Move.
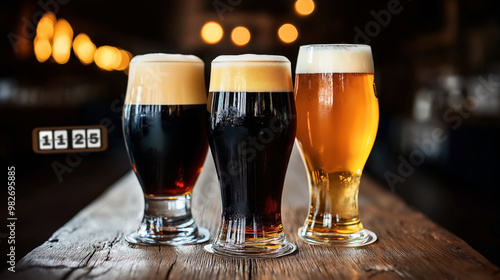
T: 11 h 25 min
